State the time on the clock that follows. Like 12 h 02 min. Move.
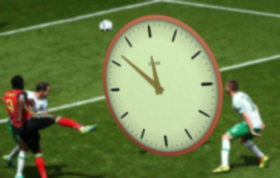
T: 11 h 52 min
